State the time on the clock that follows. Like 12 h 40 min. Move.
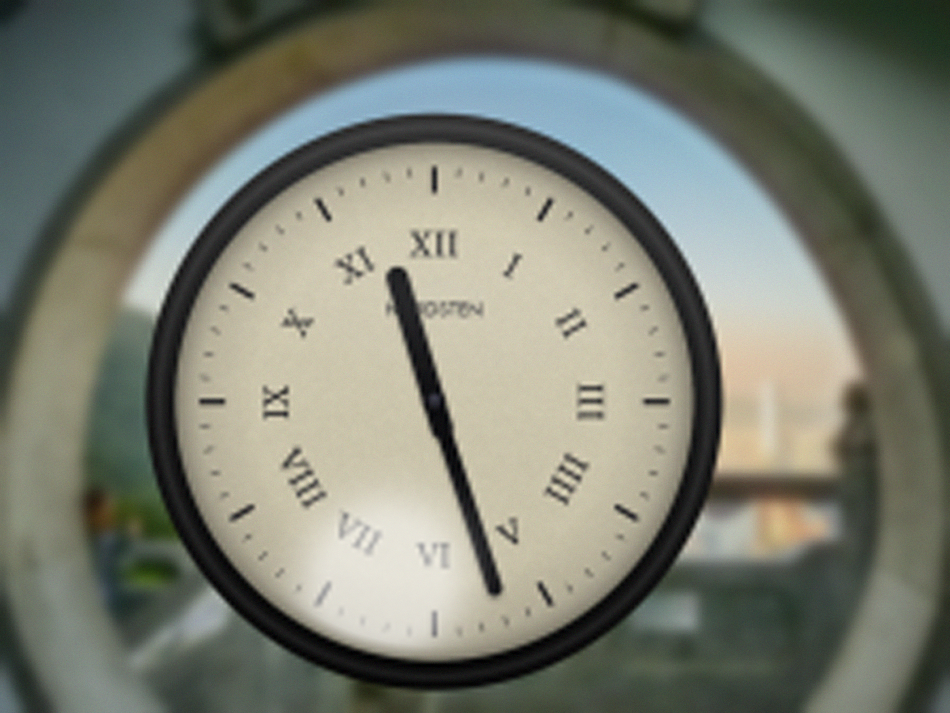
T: 11 h 27 min
